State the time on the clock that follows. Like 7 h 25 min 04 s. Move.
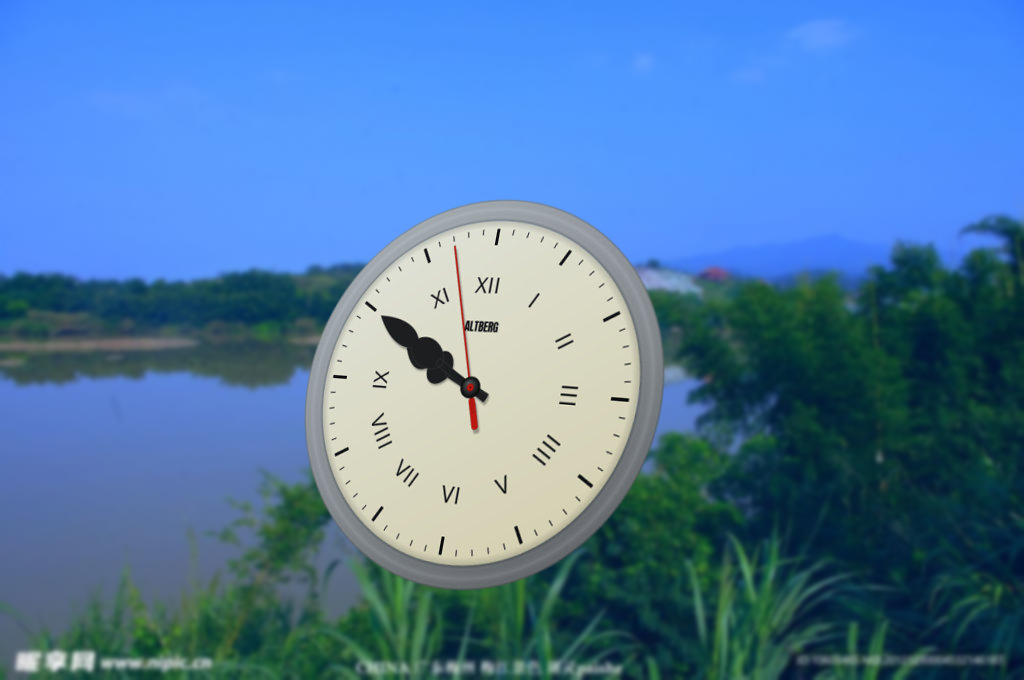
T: 9 h 49 min 57 s
